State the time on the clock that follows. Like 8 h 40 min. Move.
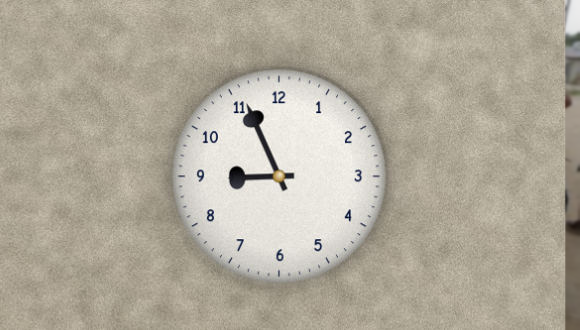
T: 8 h 56 min
